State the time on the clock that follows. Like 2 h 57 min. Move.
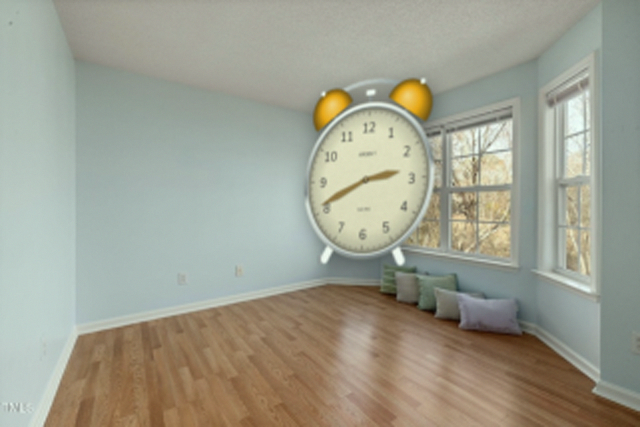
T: 2 h 41 min
